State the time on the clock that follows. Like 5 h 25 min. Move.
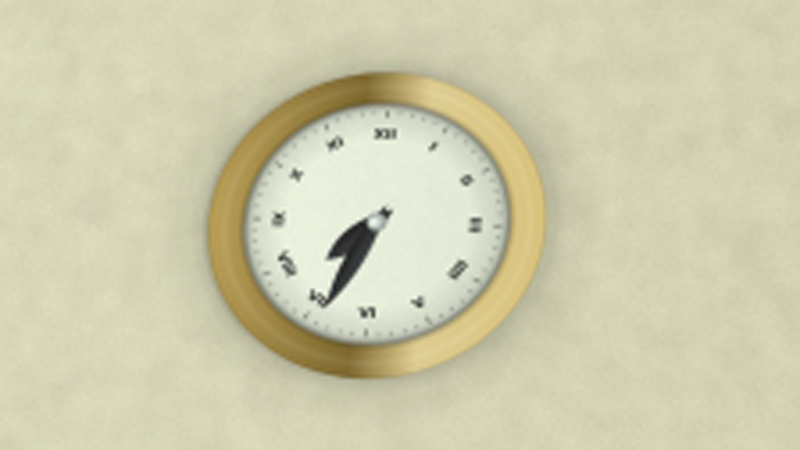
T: 7 h 34 min
